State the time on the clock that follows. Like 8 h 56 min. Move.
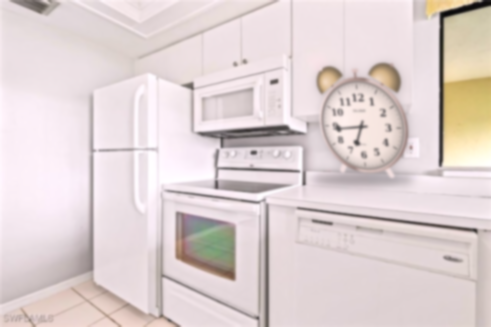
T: 6 h 44 min
